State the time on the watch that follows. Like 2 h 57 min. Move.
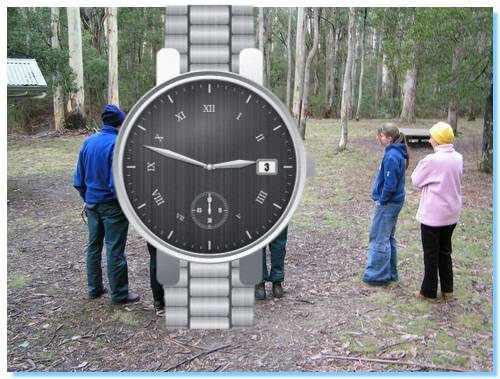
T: 2 h 48 min
